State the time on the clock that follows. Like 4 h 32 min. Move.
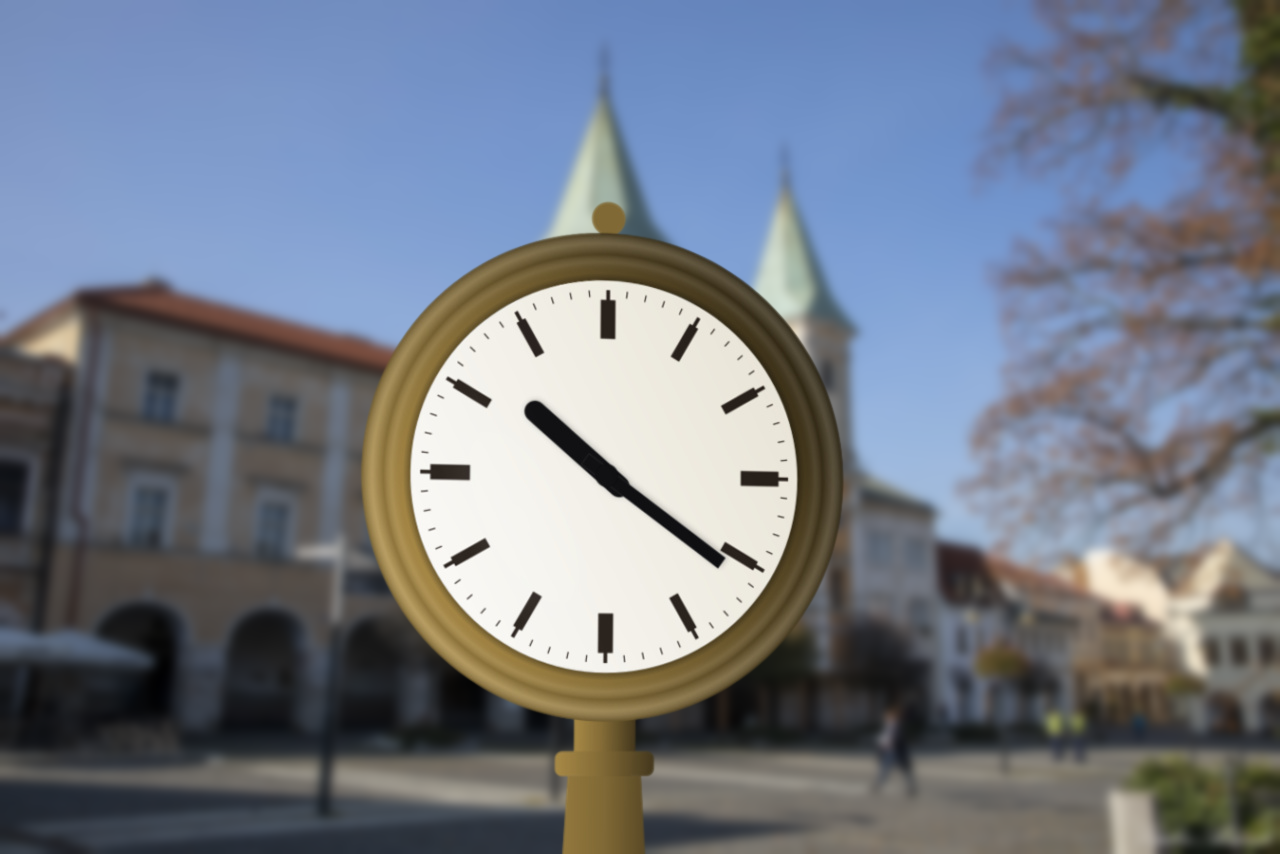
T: 10 h 21 min
